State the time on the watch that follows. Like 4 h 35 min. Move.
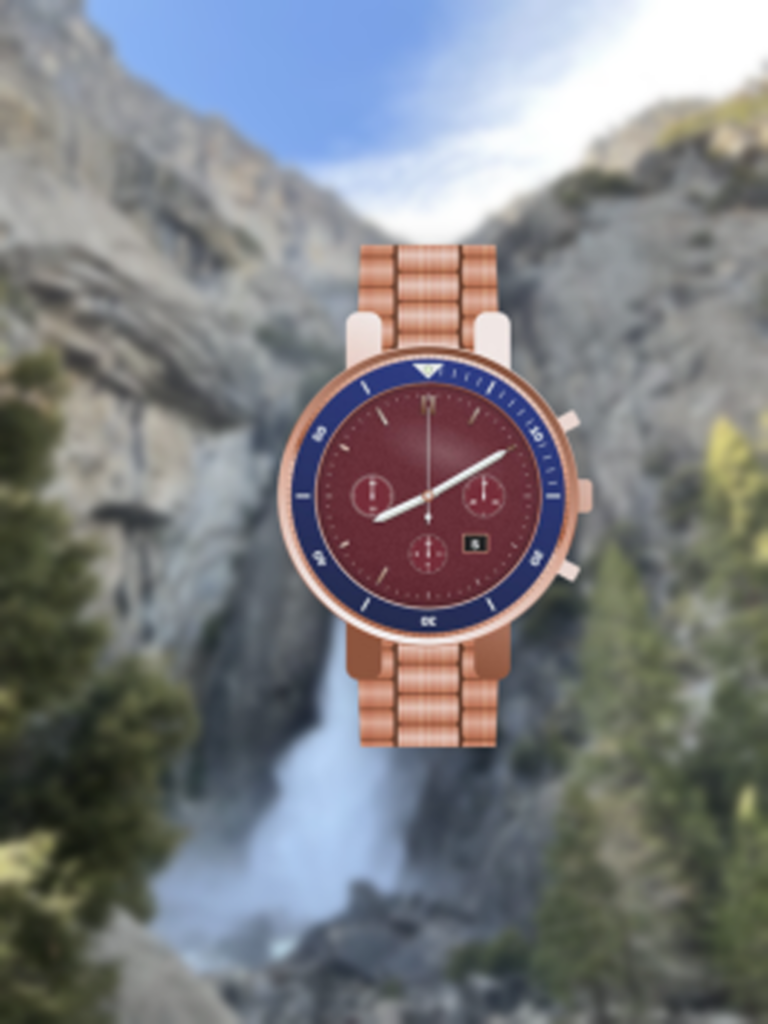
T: 8 h 10 min
